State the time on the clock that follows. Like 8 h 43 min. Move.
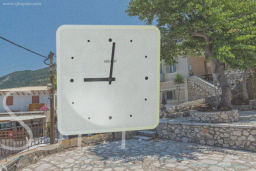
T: 9 h 01 min
